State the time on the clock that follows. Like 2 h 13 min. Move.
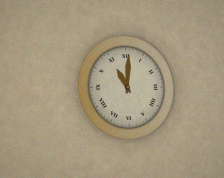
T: 11 h 01 min
